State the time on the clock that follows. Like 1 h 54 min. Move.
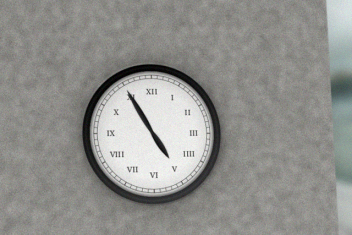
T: 4 h 55 min
